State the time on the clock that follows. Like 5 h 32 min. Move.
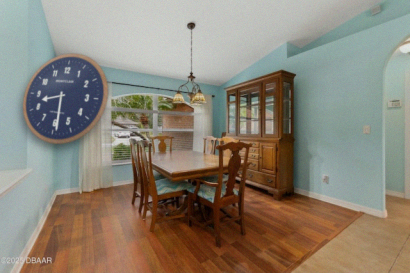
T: 8 h 29 min
